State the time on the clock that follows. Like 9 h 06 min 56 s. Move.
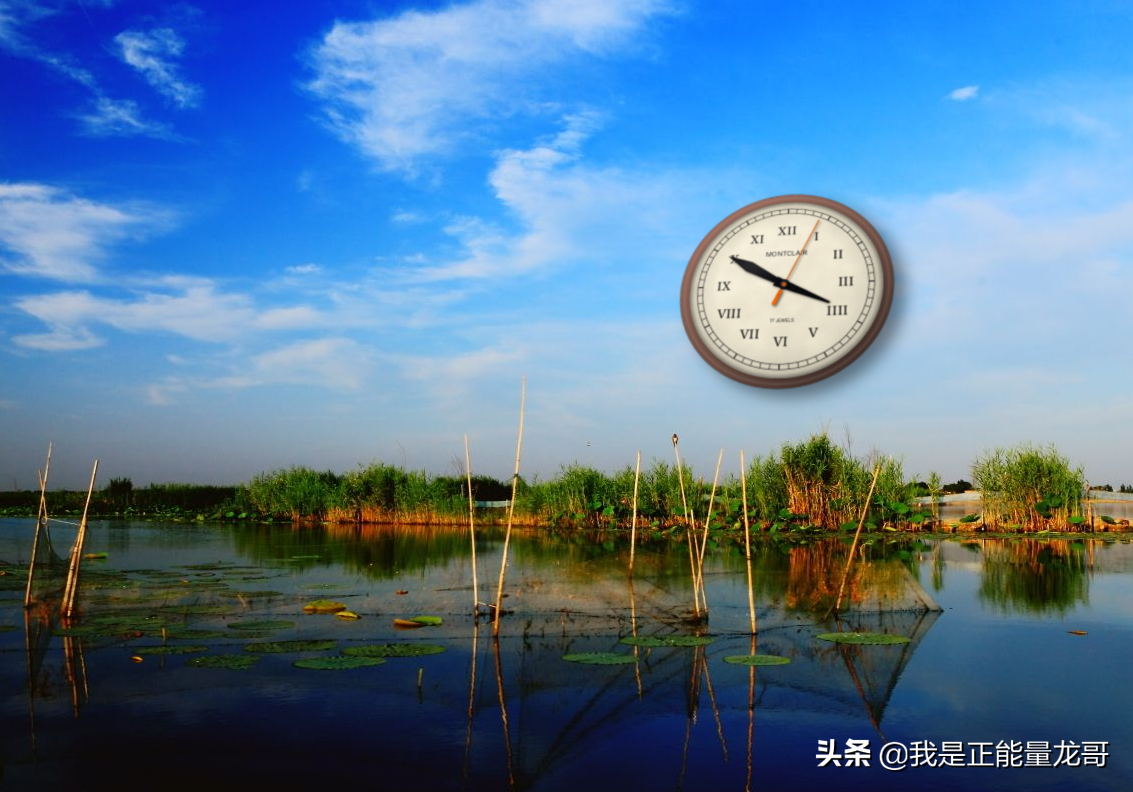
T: 3 h 50 min 04 s
